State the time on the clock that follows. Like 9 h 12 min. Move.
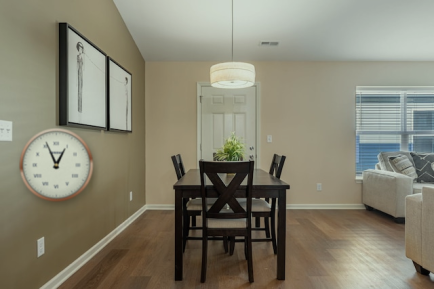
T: 12 h 56 min
